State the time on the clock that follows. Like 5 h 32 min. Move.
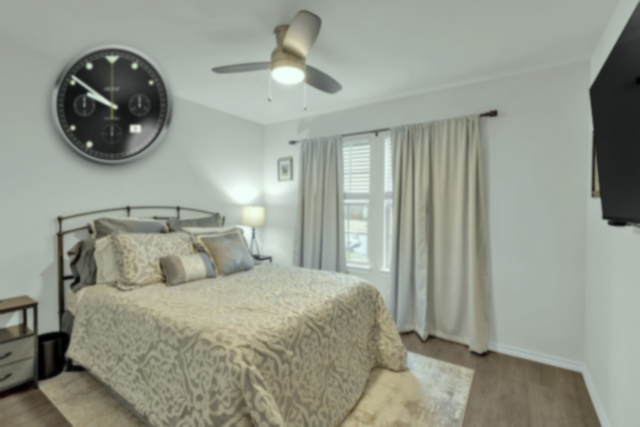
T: 9 h 51 min
